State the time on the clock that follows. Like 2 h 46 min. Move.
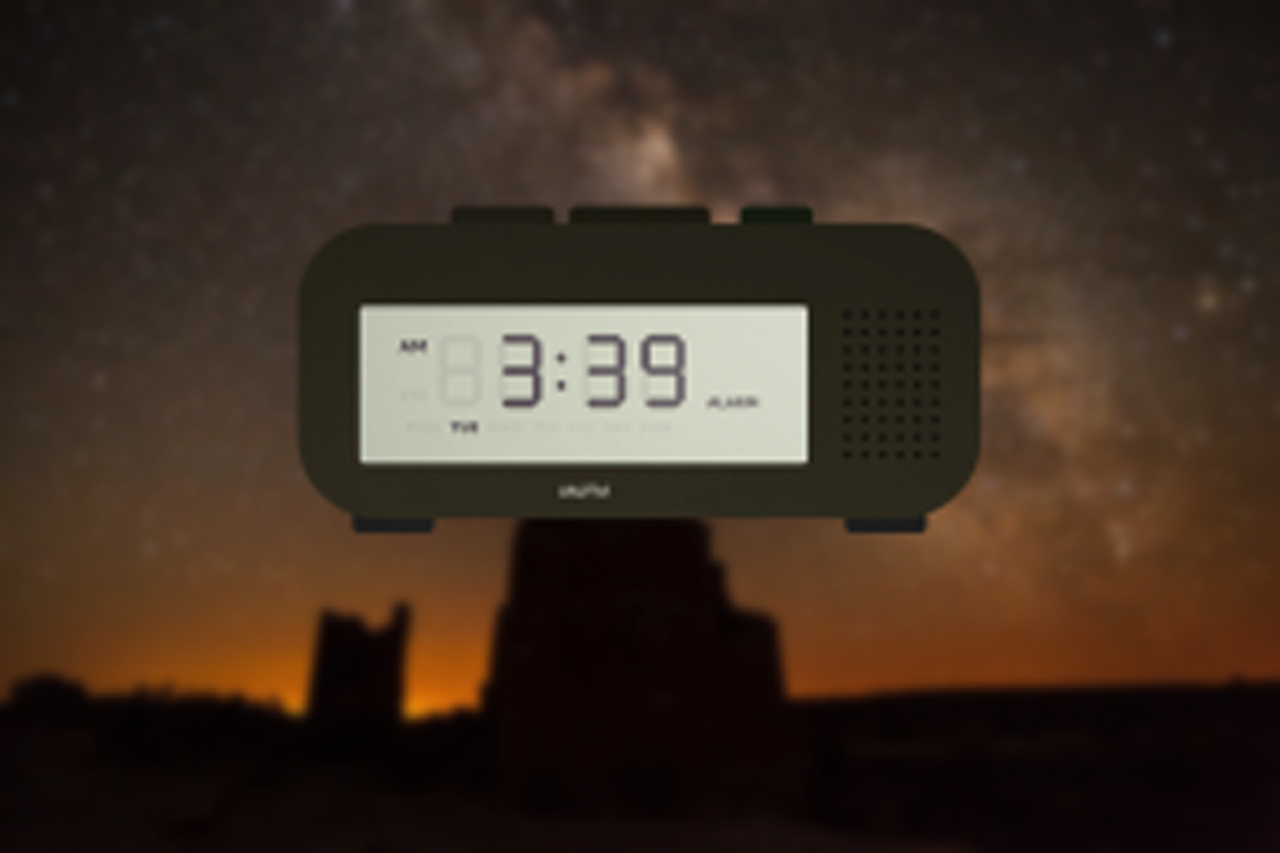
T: 3 h 39 min
